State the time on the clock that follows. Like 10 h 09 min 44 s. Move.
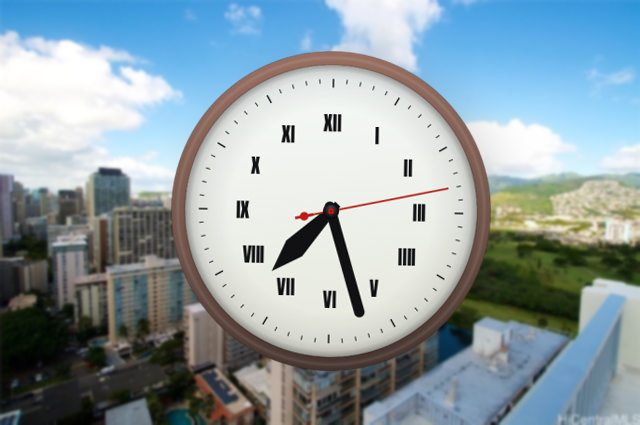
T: 7 h 27 min 13 s
